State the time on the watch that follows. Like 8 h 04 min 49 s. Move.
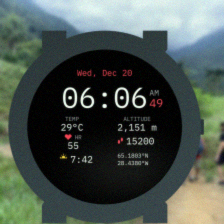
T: 6 h 06 min 49 s
